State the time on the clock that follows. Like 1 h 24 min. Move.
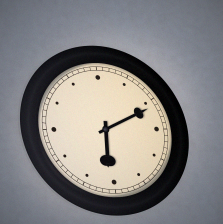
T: 6 h 11 min
